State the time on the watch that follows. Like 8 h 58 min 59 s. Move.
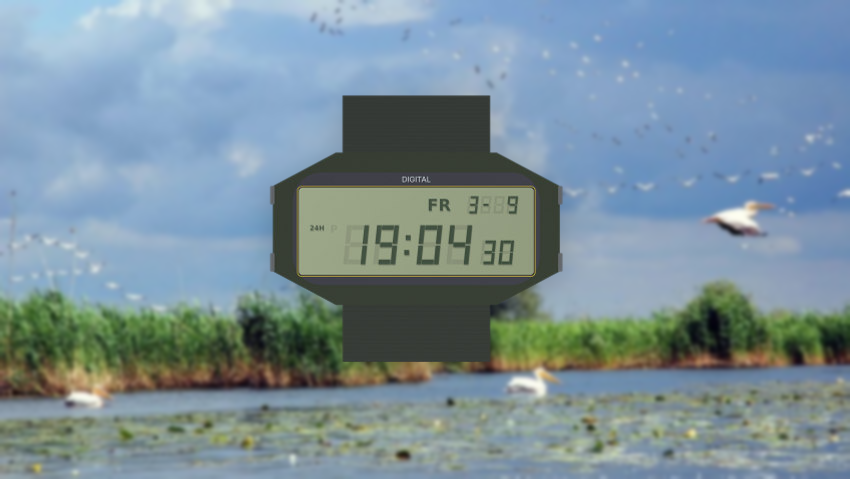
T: 19 h 04 min 30 s
